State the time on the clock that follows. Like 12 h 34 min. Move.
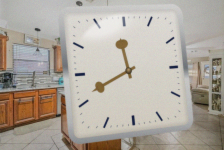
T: 11 h 41 min
